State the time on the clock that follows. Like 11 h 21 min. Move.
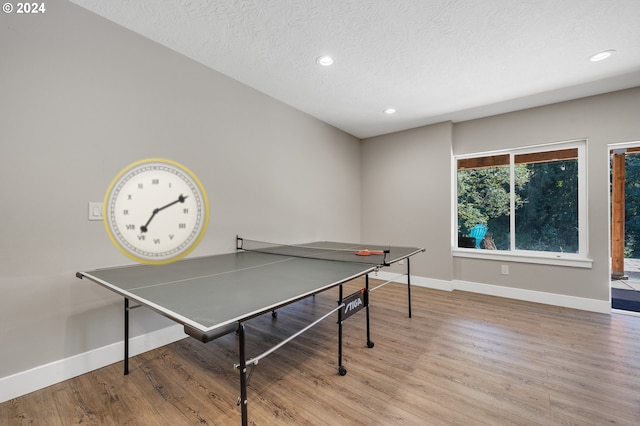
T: 7 h 11 min
